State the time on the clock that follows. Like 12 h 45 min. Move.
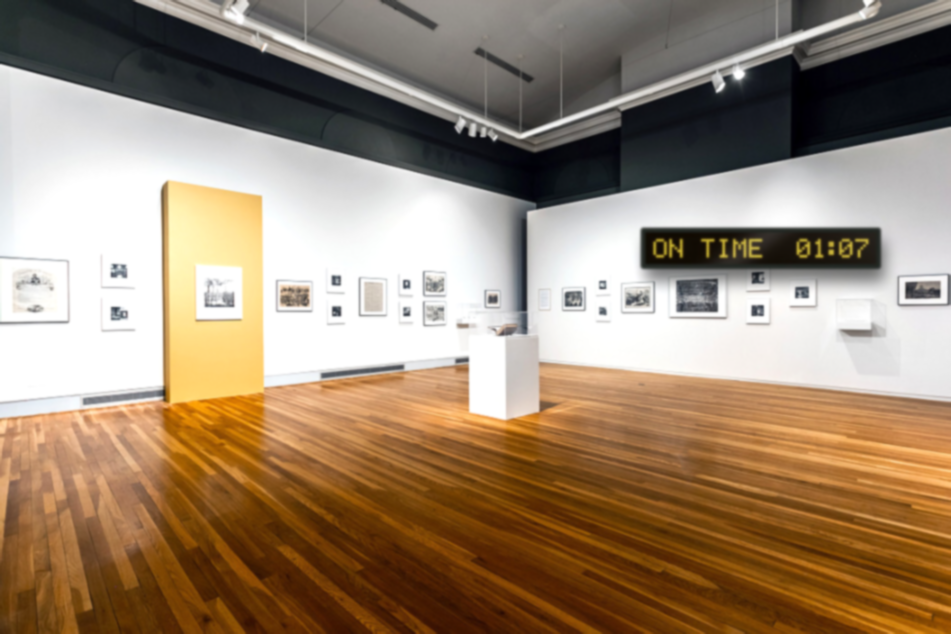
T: 1 h 07 min
